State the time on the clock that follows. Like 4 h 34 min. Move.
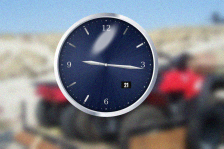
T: 9 h 16 min
